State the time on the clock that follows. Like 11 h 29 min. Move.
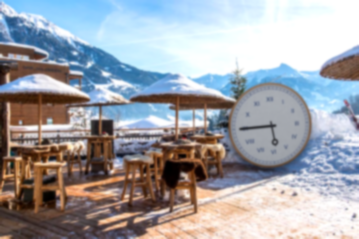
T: 5 h 45 min
